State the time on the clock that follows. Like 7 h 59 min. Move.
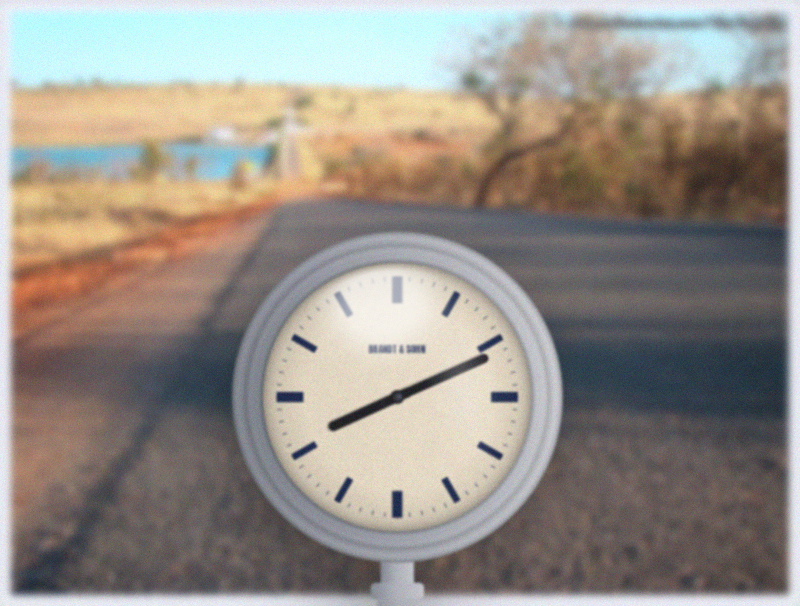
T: 8 h 11 min
